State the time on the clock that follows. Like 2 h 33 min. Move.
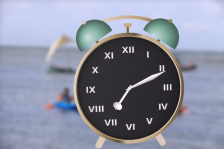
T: 7 h 11 min
